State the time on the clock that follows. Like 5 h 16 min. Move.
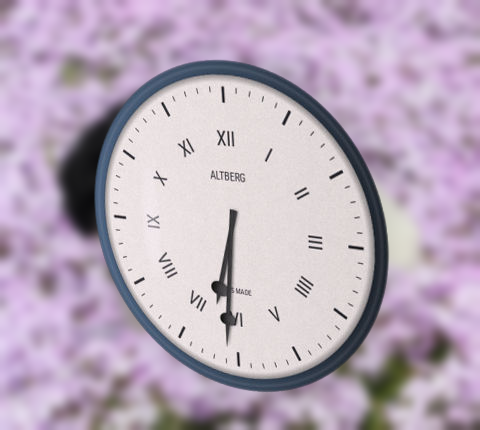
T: 6 h 31 min
